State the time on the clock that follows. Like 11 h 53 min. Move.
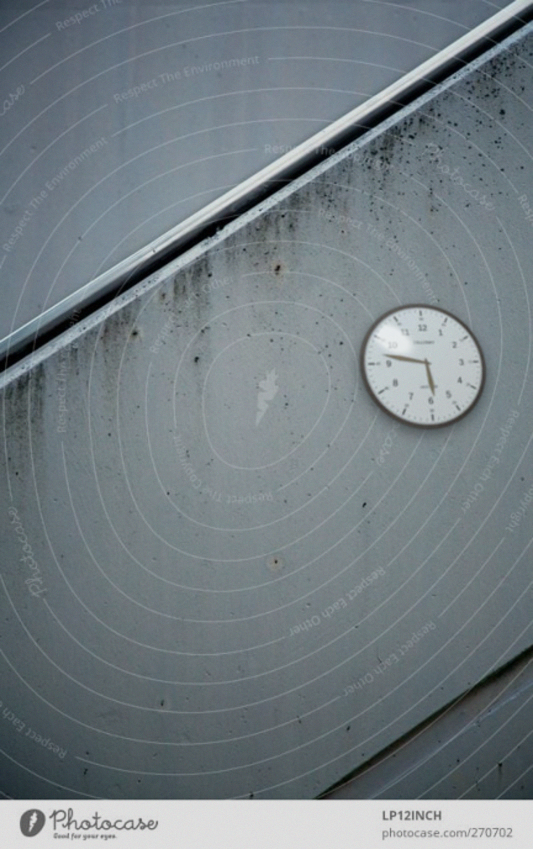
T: 5 h 47 min
